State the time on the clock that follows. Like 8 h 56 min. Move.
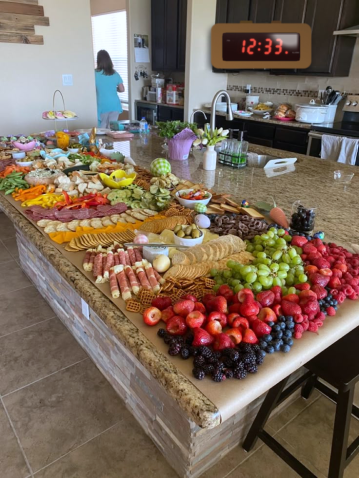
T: 12 h 33 min
